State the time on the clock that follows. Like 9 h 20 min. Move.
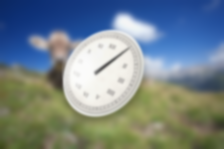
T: 1 h 05 min
